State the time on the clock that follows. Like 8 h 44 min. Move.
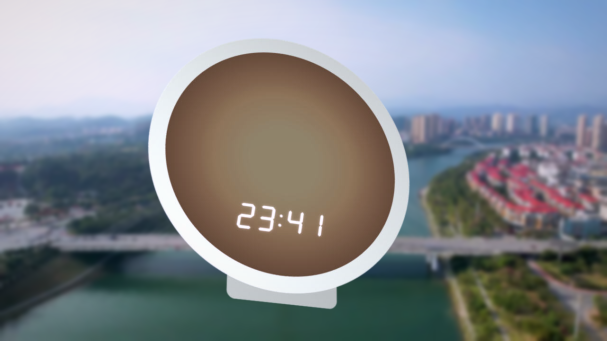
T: 23 h 41 min
